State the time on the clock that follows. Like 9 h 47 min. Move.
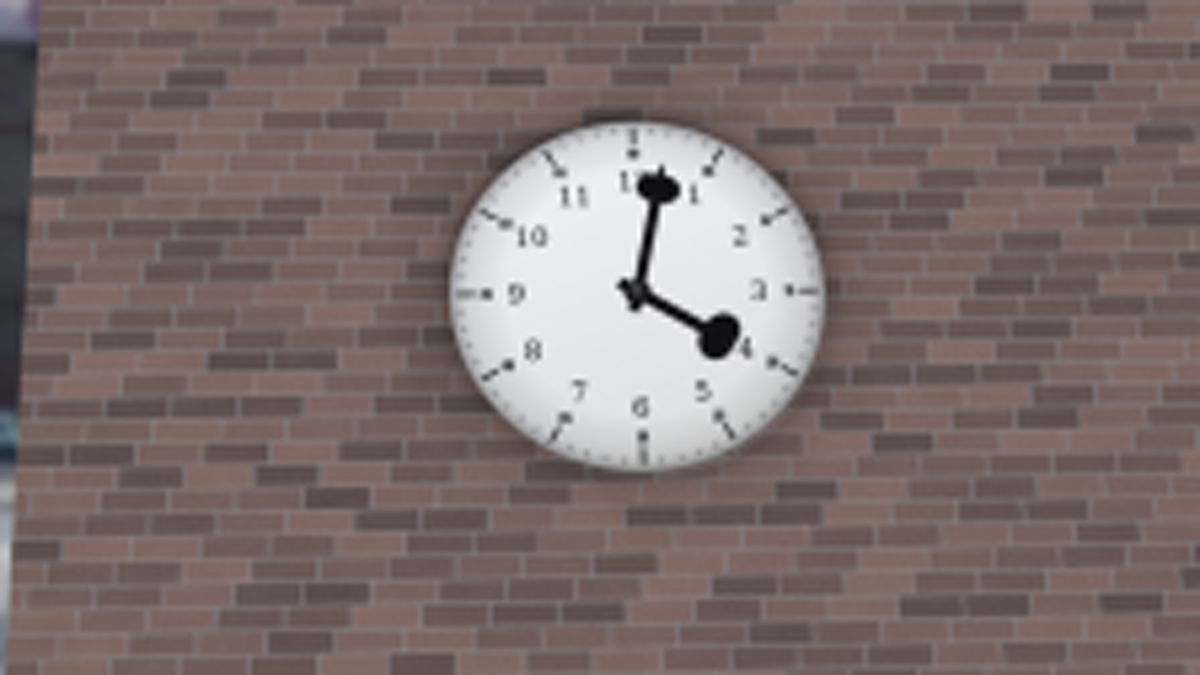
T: 4 h 02 min
